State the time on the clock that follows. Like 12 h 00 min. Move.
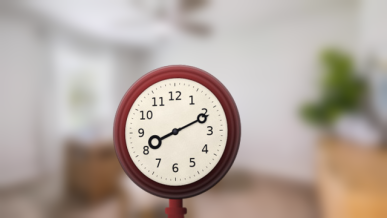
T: 8 h 11 min
